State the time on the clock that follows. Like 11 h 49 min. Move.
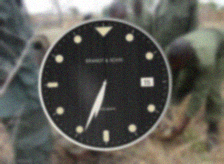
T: 6 h 34 min
